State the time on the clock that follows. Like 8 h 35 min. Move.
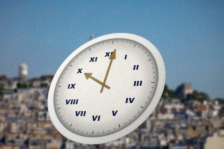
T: 10 h 01 min
